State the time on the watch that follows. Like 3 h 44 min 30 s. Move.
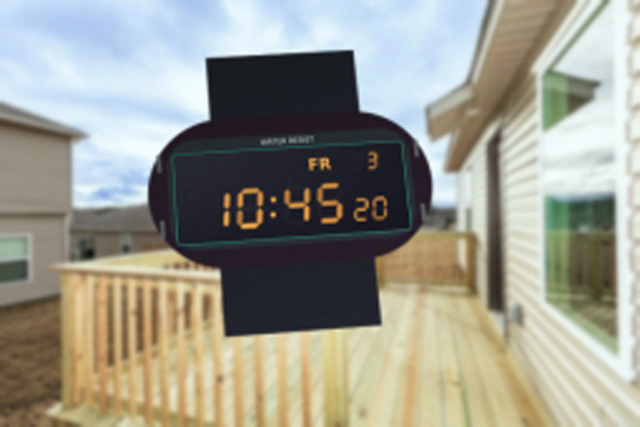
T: 10 h 45 min 20 s
